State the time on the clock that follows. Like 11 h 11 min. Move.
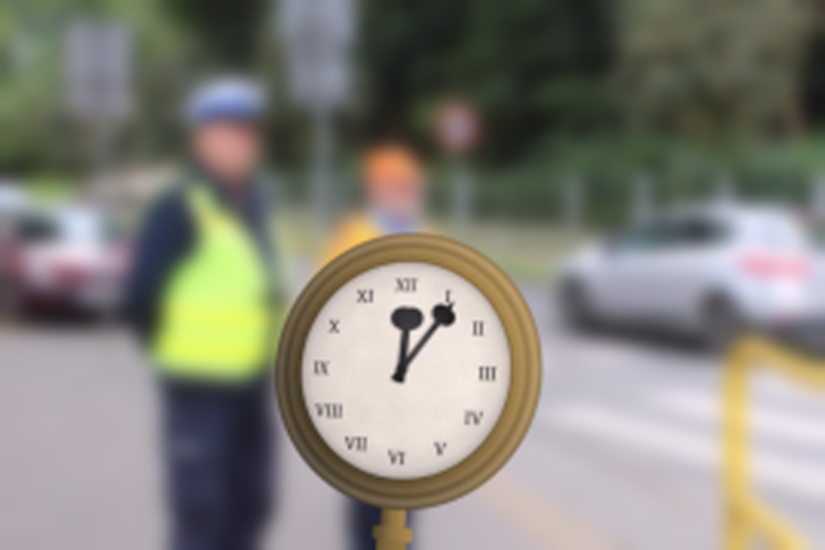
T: 12 h 06 min
